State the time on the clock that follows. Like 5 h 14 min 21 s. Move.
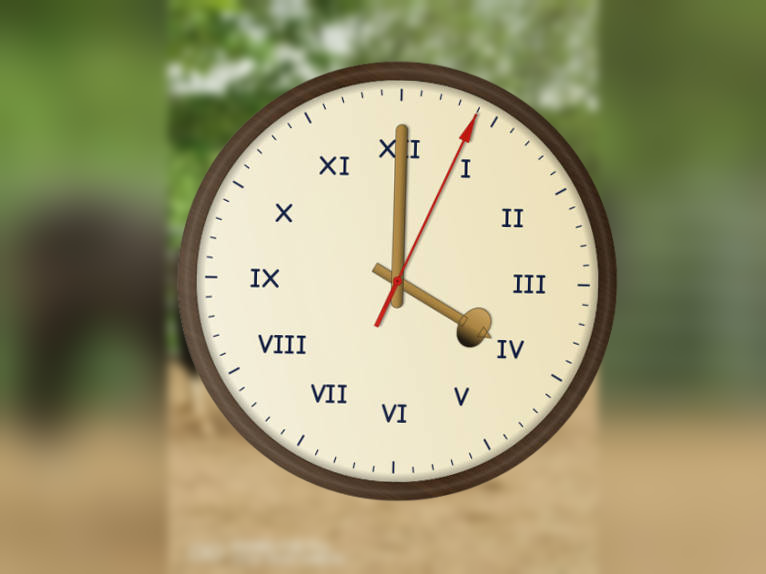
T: 4 h 00 min 04 s
